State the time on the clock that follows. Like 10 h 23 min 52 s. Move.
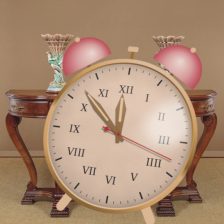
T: 11 h 52 min 18 s
